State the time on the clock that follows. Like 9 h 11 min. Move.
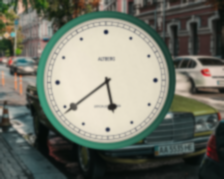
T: 5 h 39 min
